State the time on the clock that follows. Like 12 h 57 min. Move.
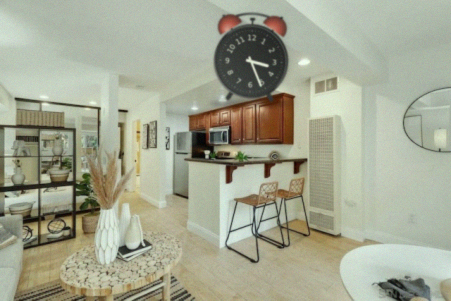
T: 3 h 26 min
